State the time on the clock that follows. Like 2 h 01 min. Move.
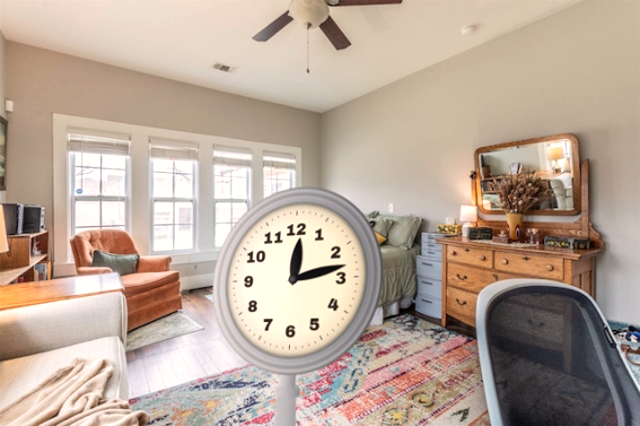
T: 12 h 13 min
